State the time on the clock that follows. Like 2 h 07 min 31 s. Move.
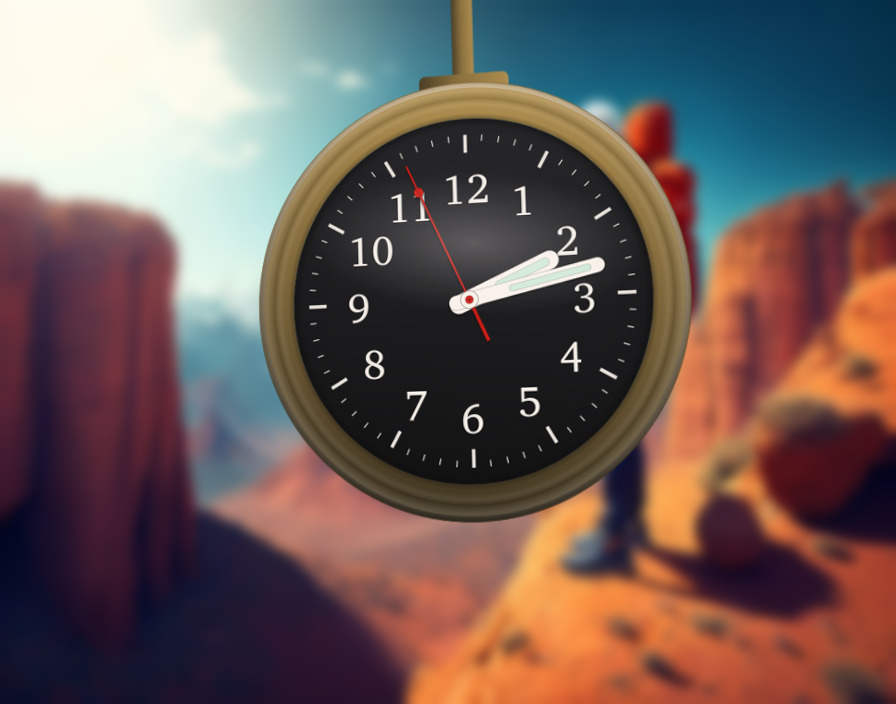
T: 2 h 12 min 56 s
